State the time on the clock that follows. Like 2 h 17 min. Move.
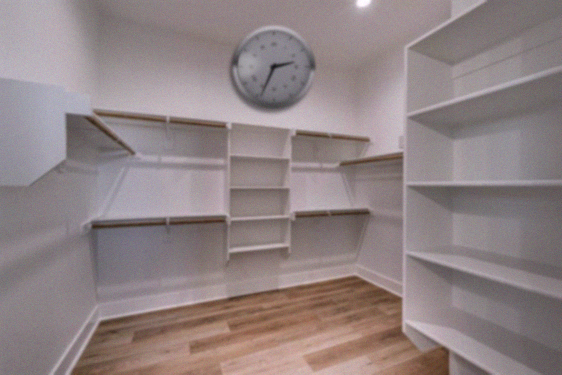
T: 2 h 34 min
